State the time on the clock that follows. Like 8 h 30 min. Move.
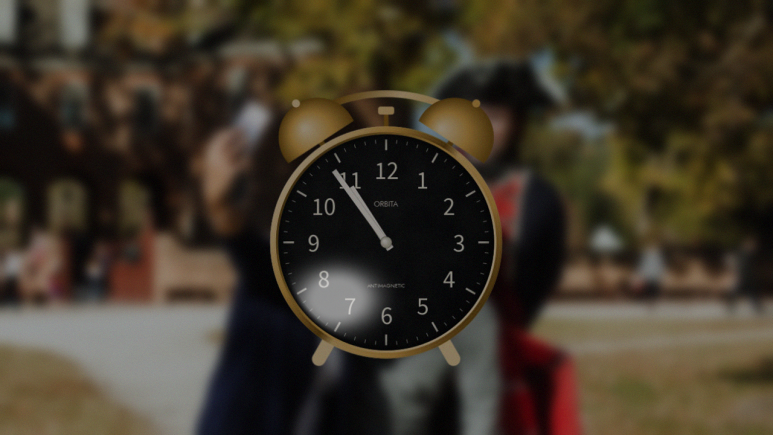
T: 10 h 54 min
